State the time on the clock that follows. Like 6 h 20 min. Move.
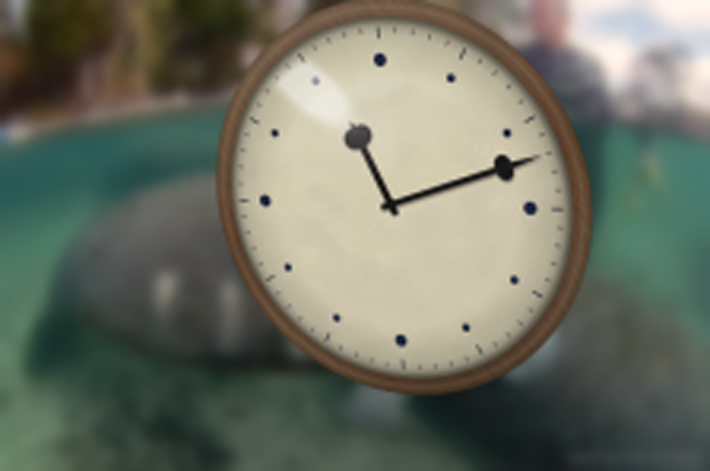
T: 11 h 12 min
